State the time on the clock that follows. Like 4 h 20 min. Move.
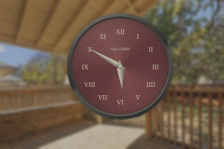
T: 5 h 50 min
